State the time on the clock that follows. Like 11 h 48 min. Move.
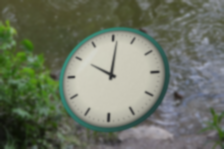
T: 10 h 01 min
